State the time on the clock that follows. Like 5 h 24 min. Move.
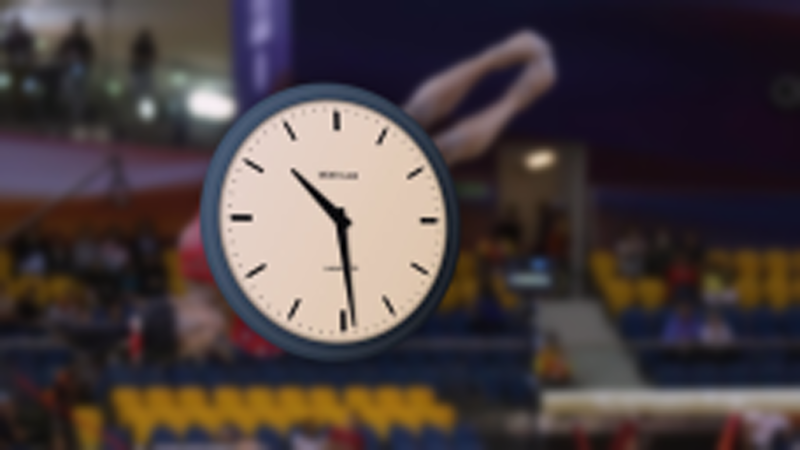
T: 10 h 29 min
